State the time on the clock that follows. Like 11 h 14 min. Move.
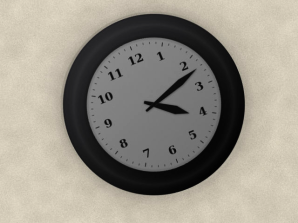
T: 4 h 12 min
